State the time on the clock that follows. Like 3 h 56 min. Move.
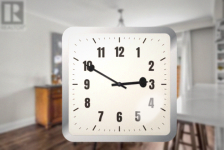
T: 2 h 50 min
